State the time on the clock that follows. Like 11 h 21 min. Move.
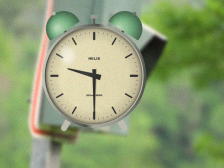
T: 9 h 30 min
